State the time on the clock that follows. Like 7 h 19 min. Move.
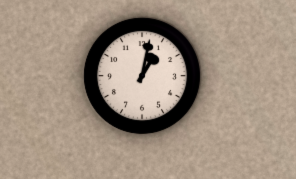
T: 1 h 02 min
